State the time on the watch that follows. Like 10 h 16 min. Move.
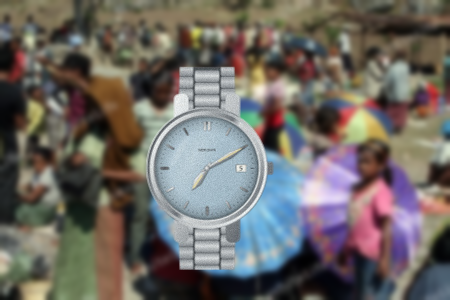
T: 7 h 10 min
